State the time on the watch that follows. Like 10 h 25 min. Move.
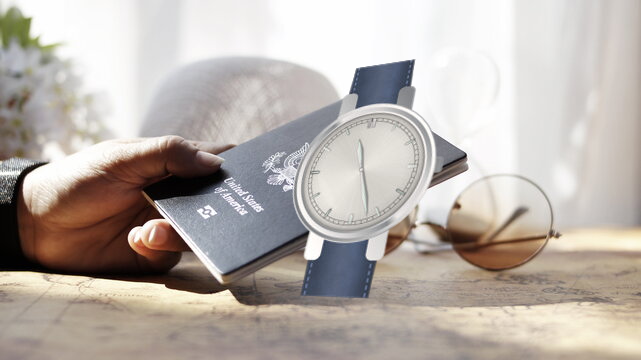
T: 11 h 27 min
